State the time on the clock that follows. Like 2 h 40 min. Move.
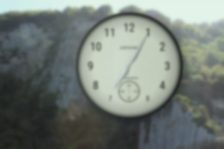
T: 7 h 05 min
